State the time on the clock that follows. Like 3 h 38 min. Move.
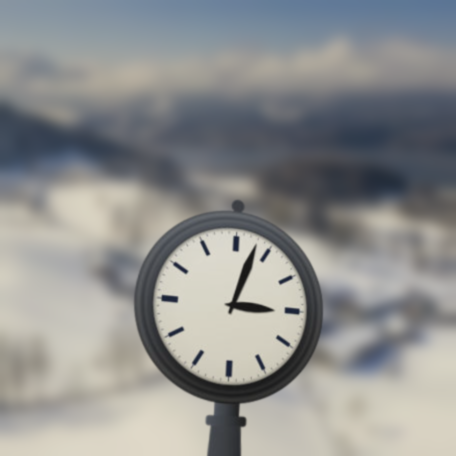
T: 3 h 03 min
